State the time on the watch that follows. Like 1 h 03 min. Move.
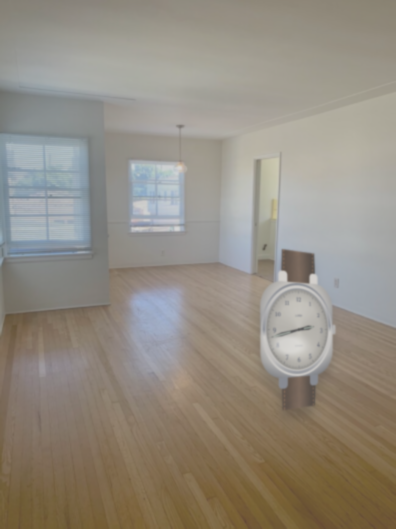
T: 2 h 43 min
